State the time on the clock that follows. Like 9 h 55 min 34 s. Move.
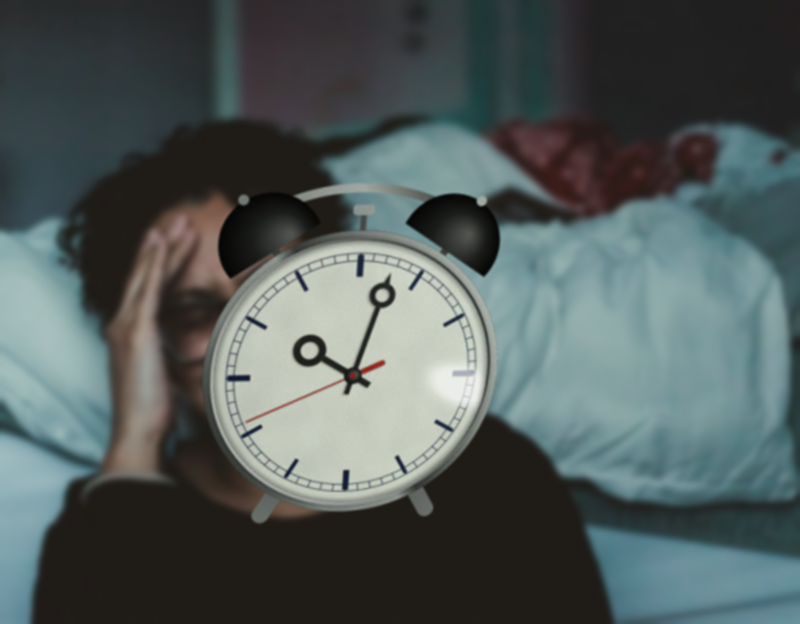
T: 10 h 02 min 41 s
